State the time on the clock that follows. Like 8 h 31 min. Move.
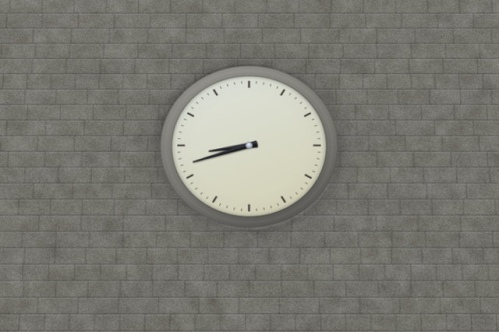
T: 8 h 42 min
